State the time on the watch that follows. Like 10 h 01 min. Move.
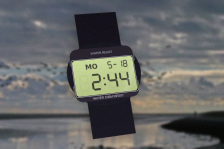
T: 2 h 44 min
